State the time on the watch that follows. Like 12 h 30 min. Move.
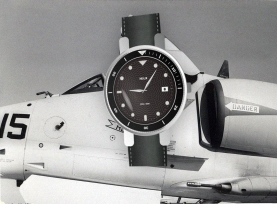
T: 9 h 06 min
